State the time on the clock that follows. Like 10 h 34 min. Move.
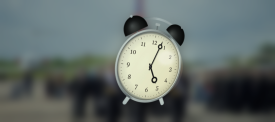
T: 5 h 03 min
